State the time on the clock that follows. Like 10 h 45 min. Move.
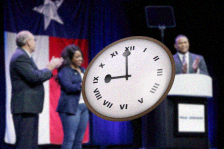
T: 8 h 59 min
